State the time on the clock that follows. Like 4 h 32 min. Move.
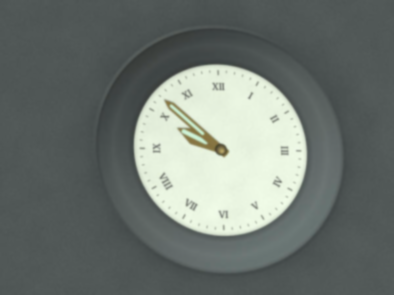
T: 9 h 52 min
